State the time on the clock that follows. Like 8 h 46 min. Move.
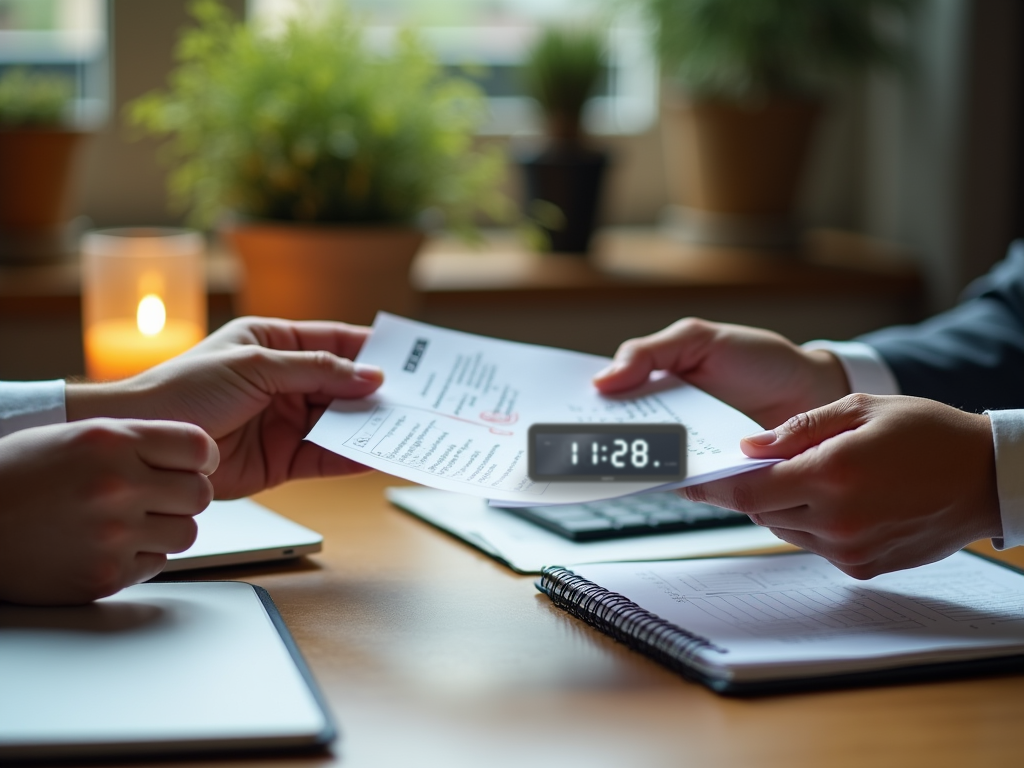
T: 11 h 28 min
